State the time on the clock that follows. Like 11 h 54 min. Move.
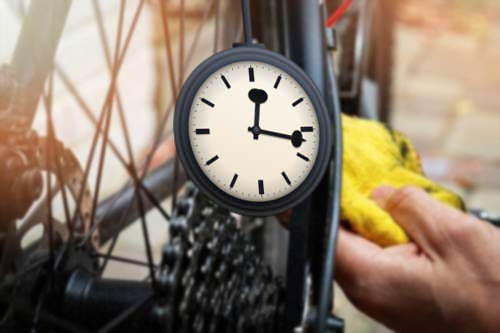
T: 12 h 17 min
